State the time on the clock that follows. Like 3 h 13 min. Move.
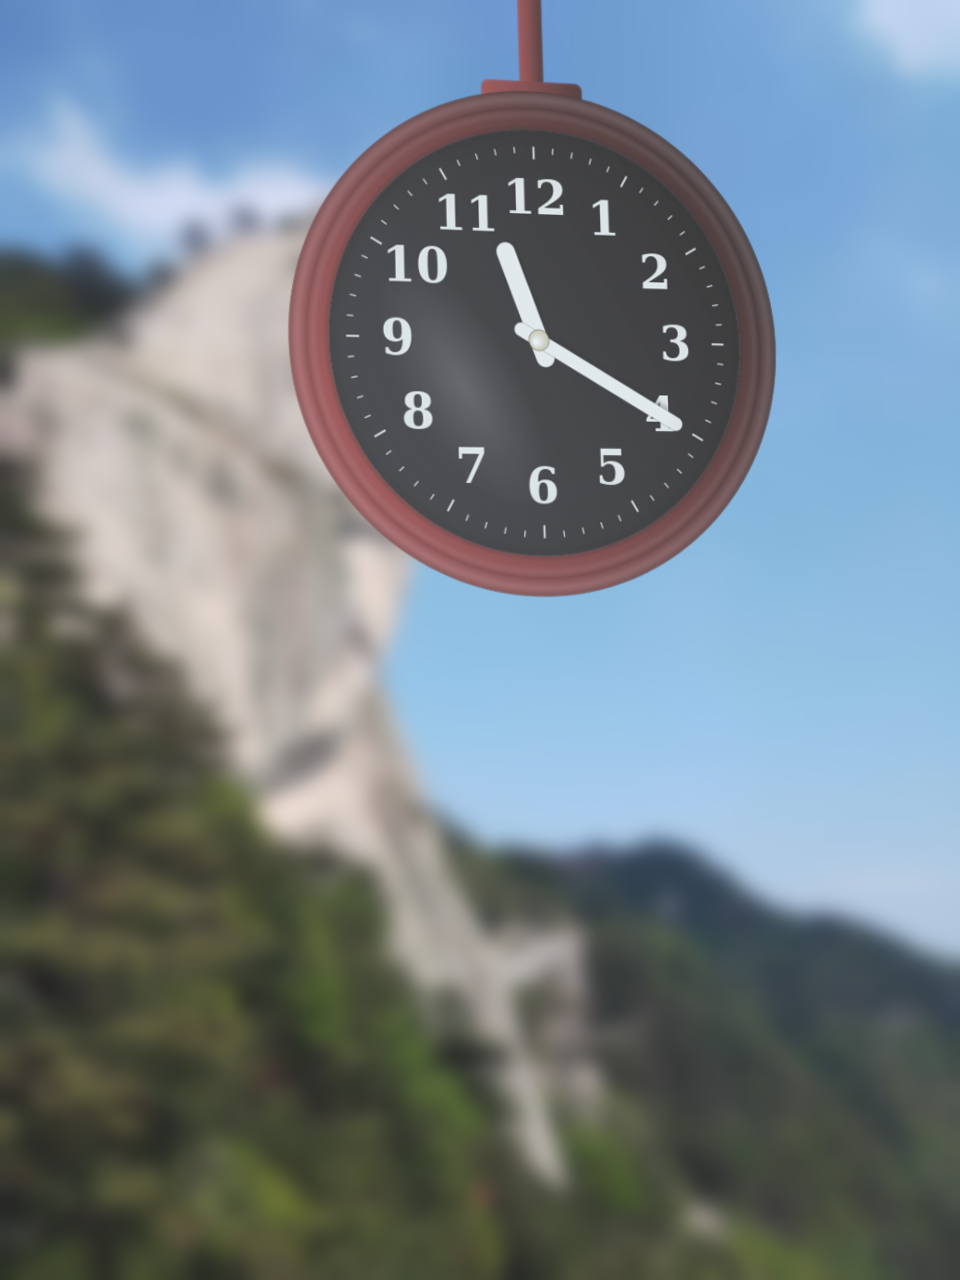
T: 11 h 20 min
